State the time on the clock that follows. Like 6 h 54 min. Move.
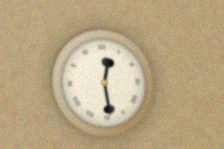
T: 12 h 29 min
